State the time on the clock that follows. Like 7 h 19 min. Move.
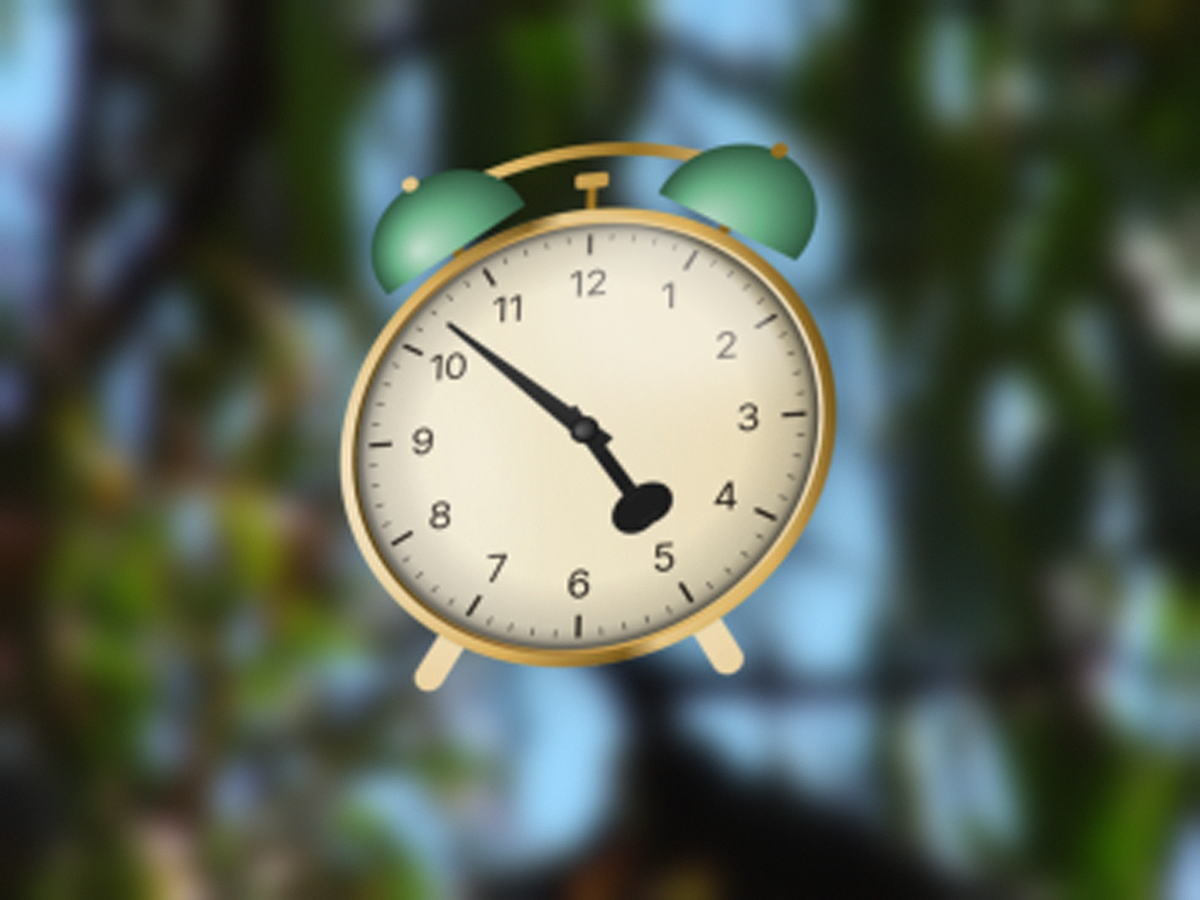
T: 4 h 52 min
